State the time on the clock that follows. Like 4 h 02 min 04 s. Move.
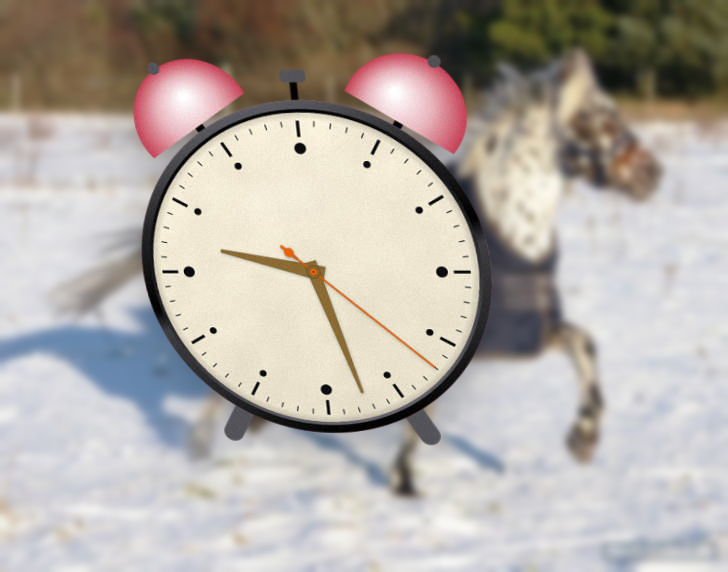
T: 9 h 27 min 22 s
